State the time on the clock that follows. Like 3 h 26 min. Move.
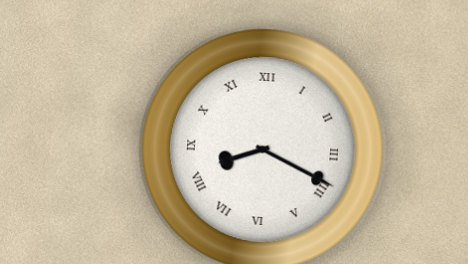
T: 8 h 19 min
